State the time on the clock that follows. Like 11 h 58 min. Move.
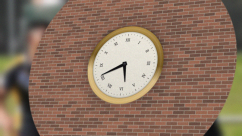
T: 5 h 41 min
